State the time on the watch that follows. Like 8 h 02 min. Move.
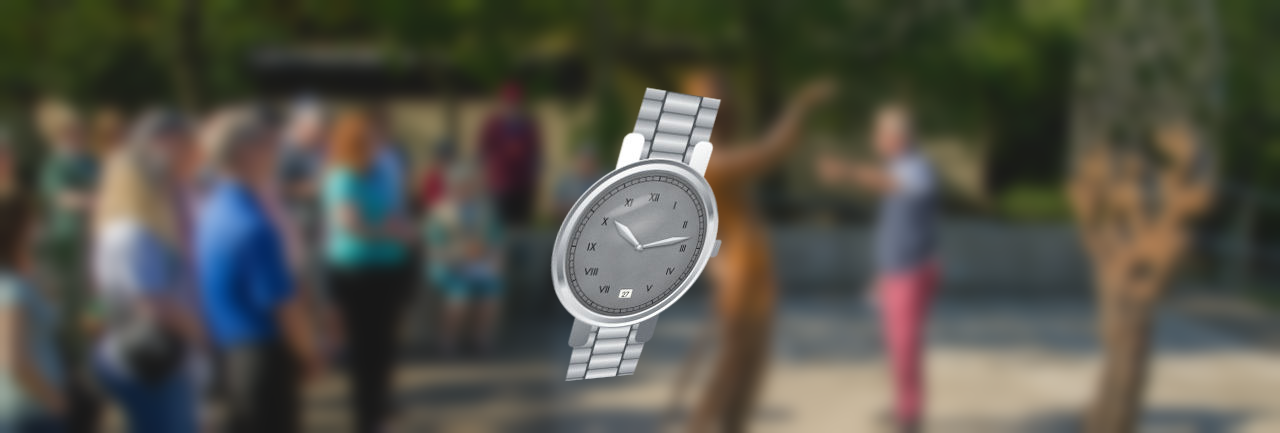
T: 10 h 13 min
